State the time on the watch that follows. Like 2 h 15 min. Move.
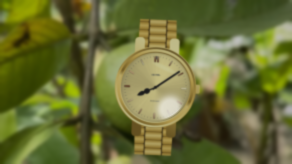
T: 8 h 09 min
